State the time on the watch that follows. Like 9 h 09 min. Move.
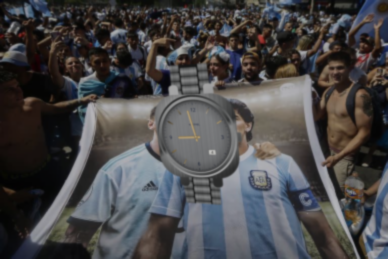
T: 8 h 58 min
